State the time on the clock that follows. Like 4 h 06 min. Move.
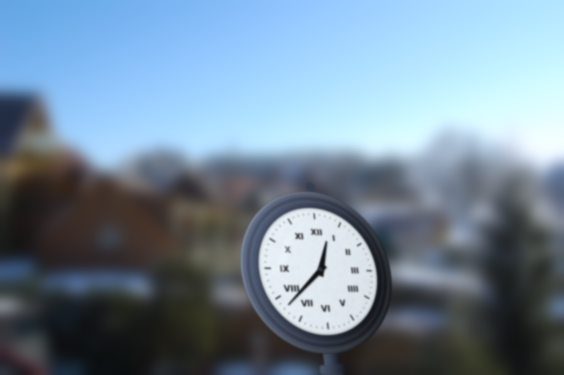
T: 12 h 38 min
